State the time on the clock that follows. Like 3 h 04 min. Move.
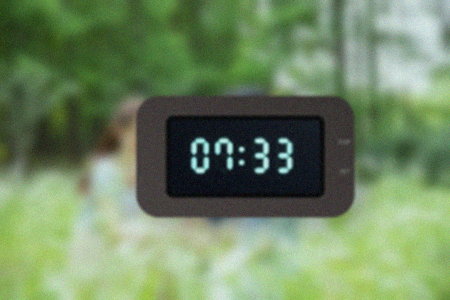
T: 7 h 33 min
